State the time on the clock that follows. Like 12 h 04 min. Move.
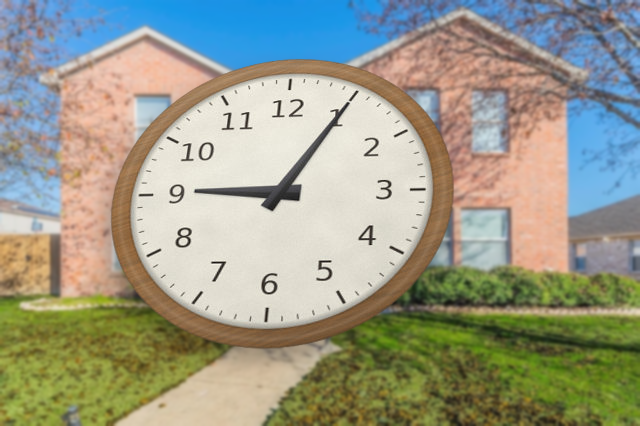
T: 9 h 05 min
